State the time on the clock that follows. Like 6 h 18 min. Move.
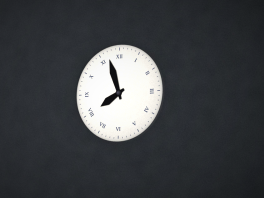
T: 7 h 57 min
